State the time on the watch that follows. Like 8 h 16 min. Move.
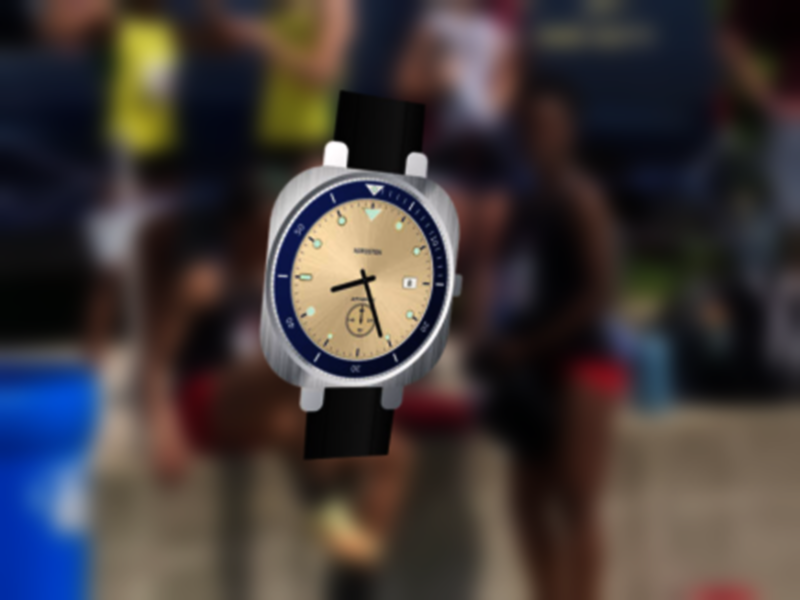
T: 8 h 26 min
